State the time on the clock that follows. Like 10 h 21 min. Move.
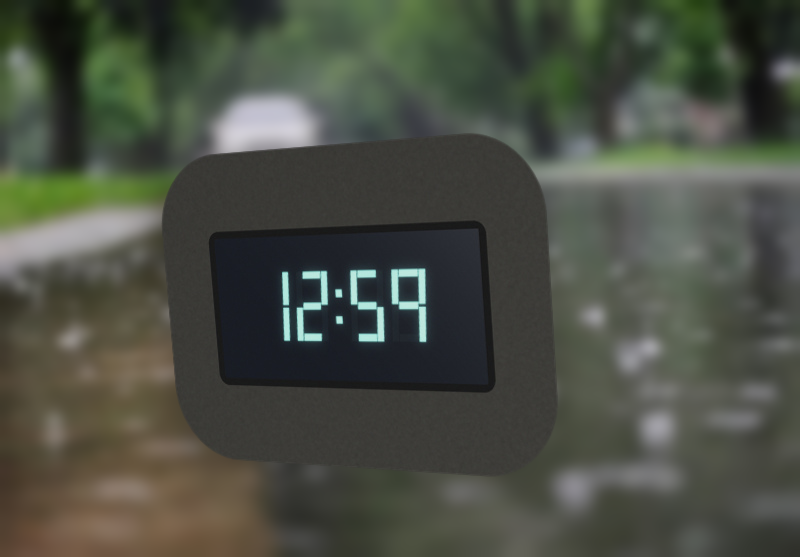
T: 12 h 59 min
